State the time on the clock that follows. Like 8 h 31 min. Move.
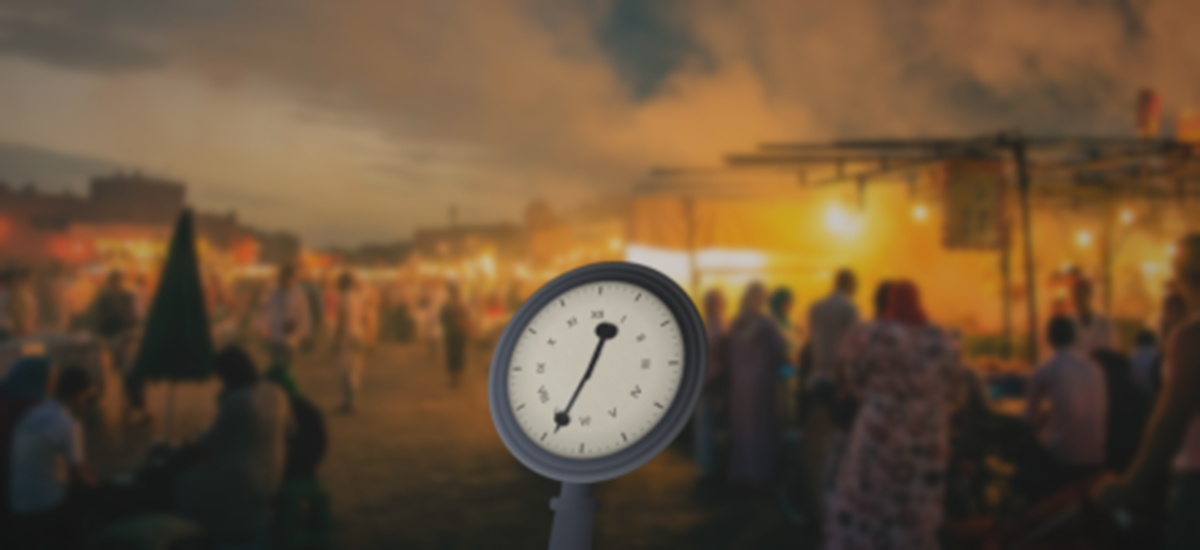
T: 12 h 34 min
